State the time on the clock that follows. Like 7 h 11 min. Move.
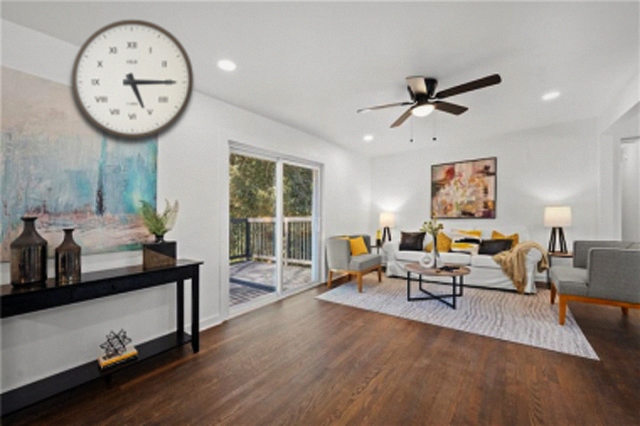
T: 5 h 15 min
